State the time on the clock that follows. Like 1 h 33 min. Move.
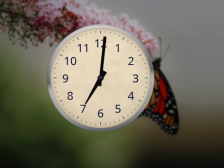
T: 7 h 01 min
